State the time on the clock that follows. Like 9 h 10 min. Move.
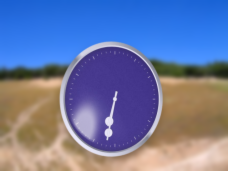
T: 6 h 32 min
